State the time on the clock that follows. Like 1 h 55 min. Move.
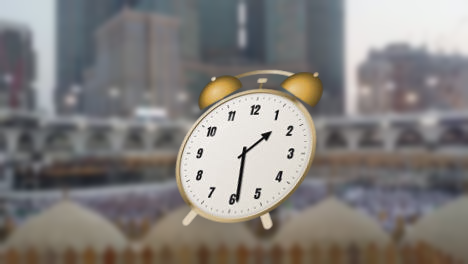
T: 1 h 29 min
